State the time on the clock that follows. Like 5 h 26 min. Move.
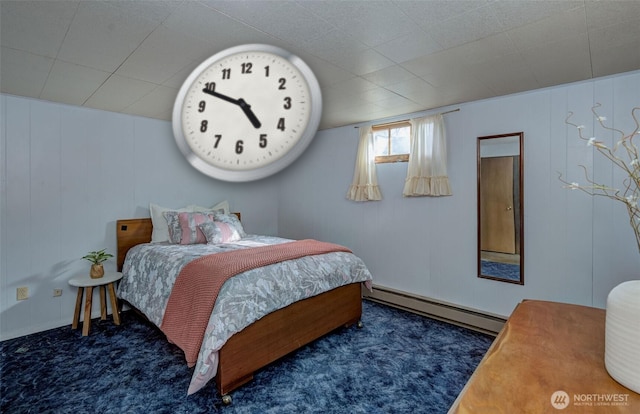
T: 4 h 49 min
